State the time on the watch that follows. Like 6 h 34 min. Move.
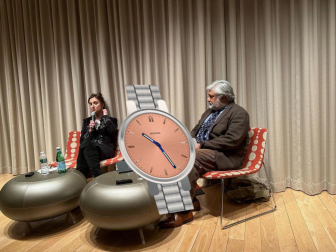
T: 10 h 26 min
